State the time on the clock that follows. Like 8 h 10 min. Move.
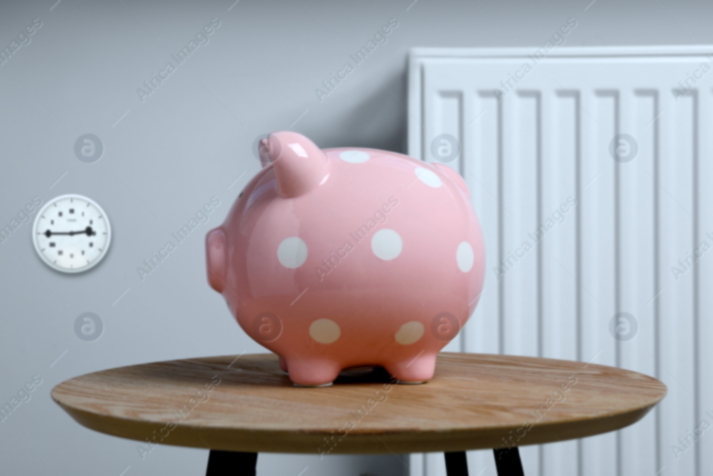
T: 2 h 45 min
